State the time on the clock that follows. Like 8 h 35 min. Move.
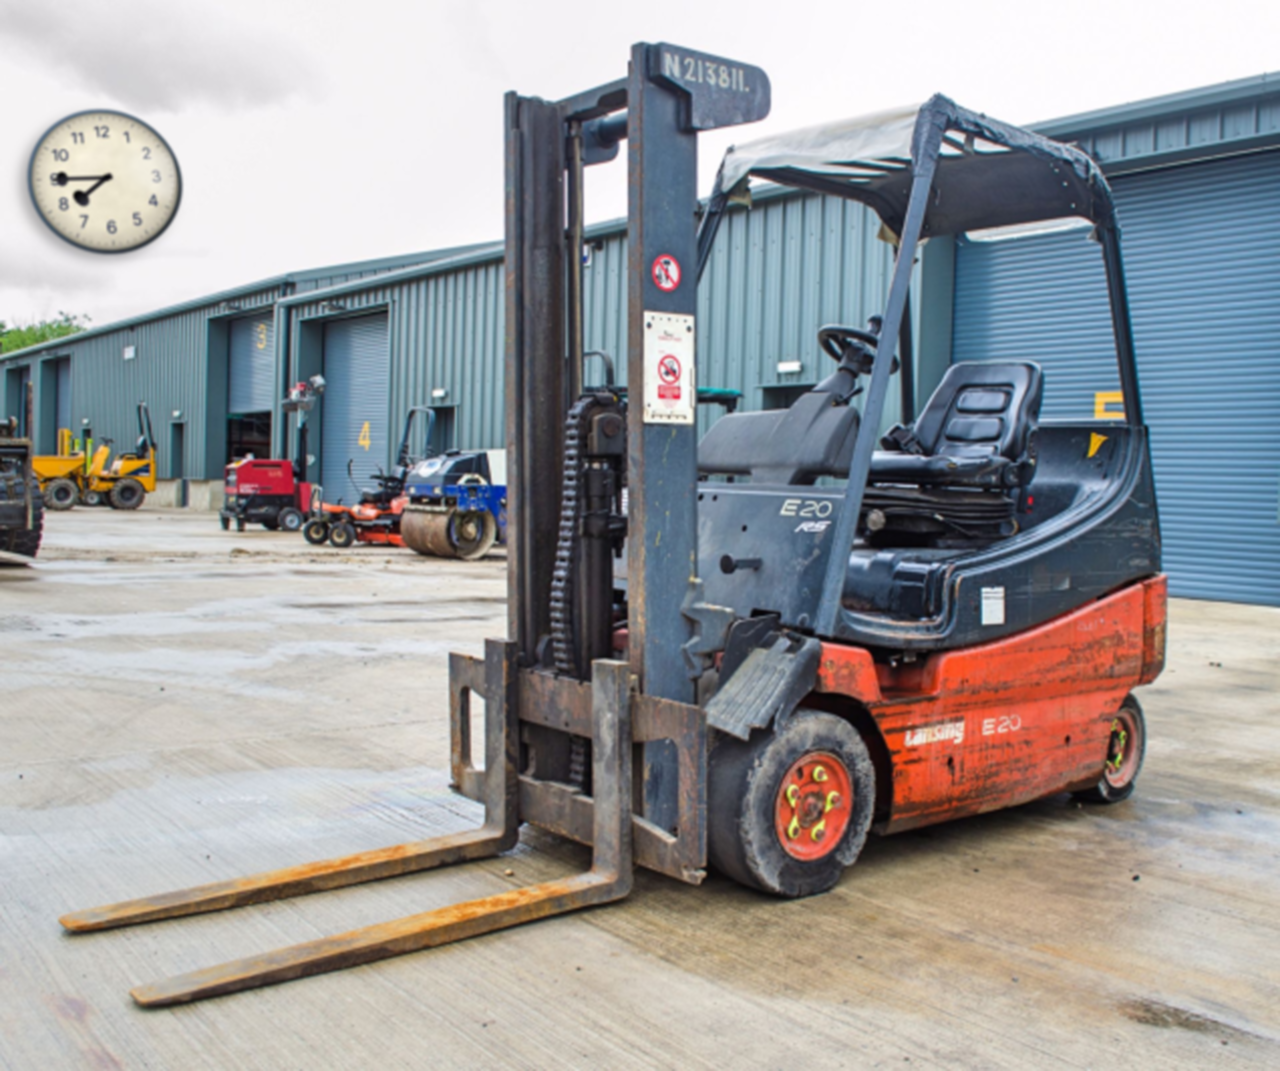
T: 7 h 45 min
